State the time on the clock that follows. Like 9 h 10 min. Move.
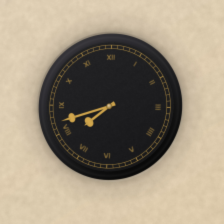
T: 7 h 42 min
